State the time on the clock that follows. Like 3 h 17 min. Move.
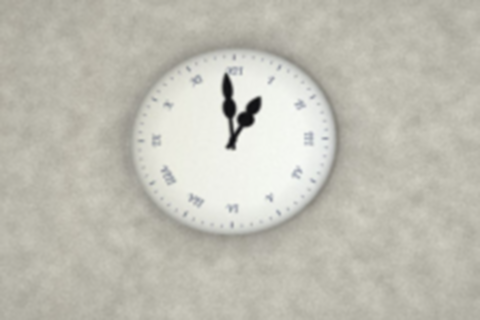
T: 12 h 59 min
